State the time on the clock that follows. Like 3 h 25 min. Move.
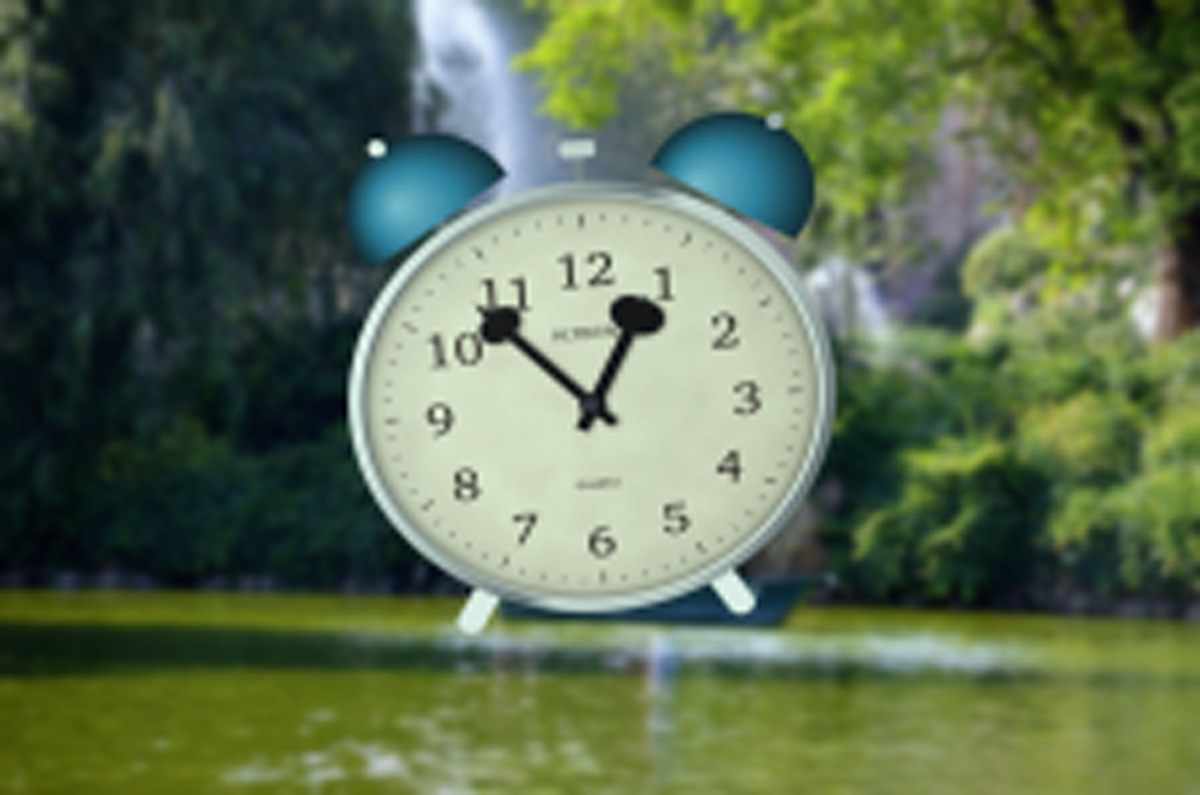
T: 12 h 53 min
